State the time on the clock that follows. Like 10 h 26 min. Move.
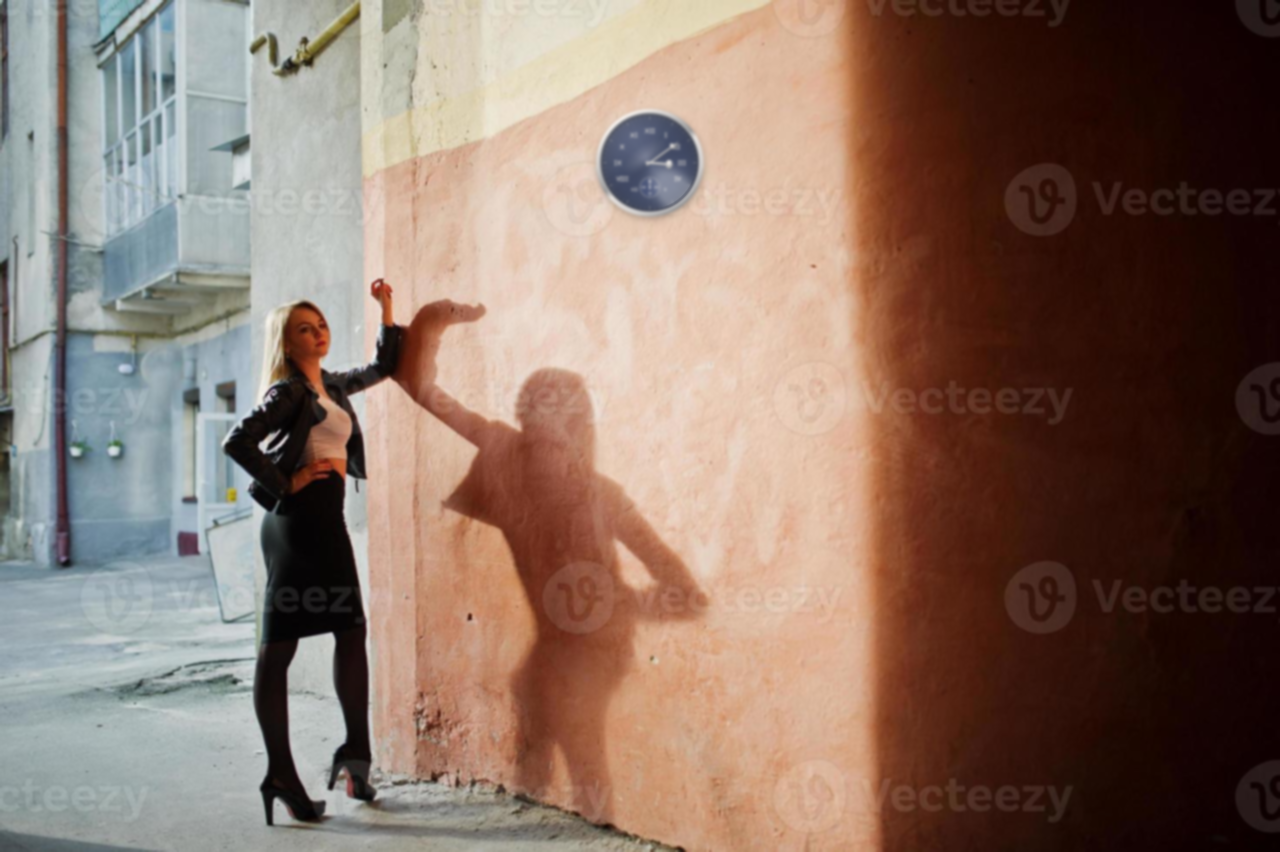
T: 3 h 09 min
